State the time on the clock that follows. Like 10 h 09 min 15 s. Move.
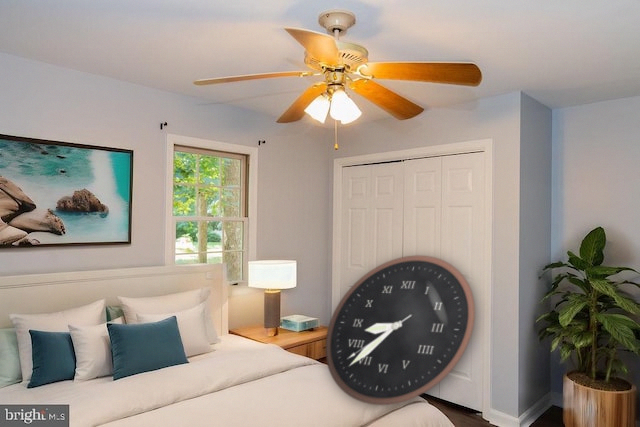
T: 8 h 36 min 38 s
